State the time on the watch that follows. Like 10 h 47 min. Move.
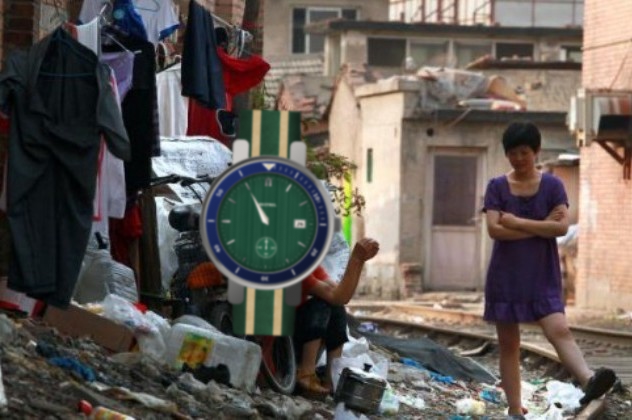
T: 10 h 55 min
